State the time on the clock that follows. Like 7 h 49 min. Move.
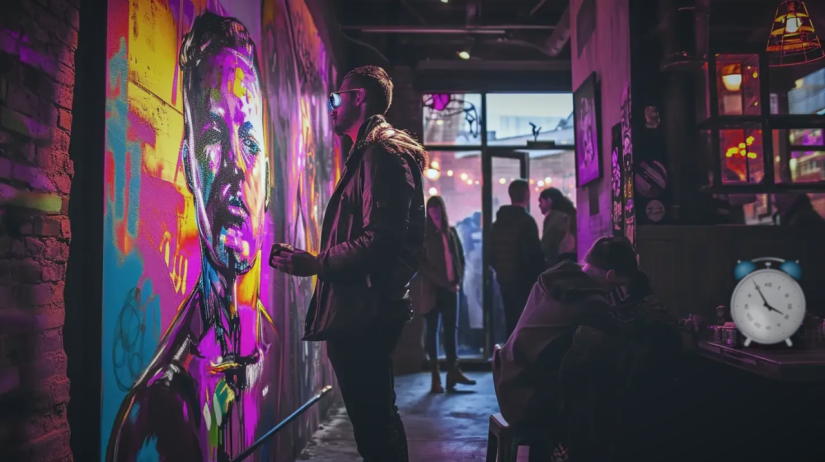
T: 3 h 55 min
